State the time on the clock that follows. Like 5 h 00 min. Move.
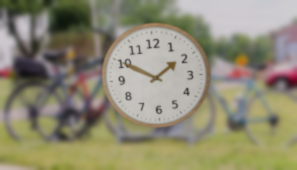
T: 1 h 50 min
